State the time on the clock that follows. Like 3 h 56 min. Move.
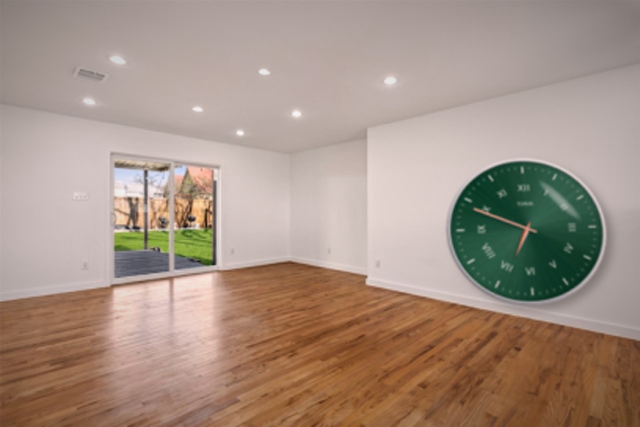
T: 6 h 49 min
